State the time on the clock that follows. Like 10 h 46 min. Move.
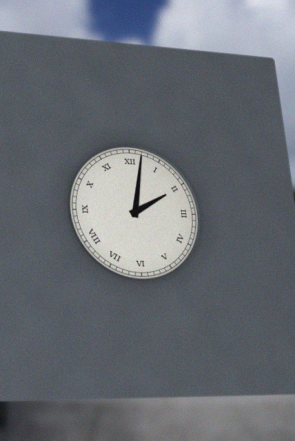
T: 2 h 02 min
